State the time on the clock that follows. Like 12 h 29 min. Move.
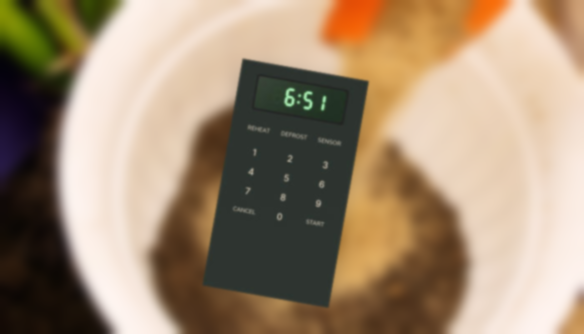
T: 6 h 51 min
